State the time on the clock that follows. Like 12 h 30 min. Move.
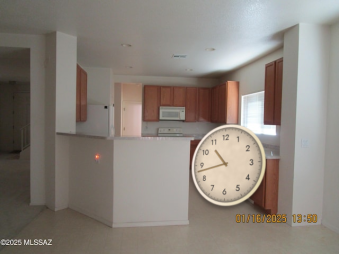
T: 10 h 43 min
